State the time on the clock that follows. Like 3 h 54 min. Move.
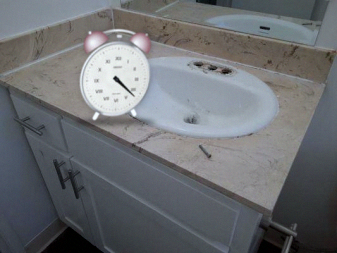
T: 4 h 22 min
